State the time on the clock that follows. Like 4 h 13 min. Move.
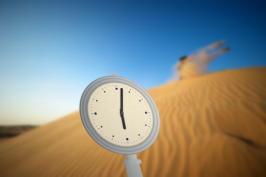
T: 6 h 02 min
